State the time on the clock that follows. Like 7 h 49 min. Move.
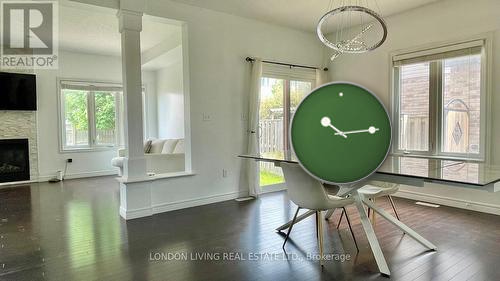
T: 10 h 14 min
